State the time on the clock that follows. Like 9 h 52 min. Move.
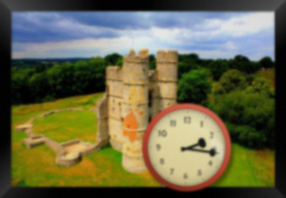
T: 2 h 16 min
